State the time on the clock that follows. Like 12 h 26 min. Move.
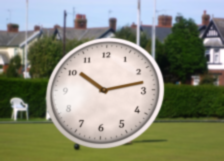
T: 10 h 13 min
